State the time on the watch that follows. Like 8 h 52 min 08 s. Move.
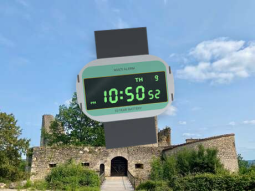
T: 10 h 50 min 52 s
